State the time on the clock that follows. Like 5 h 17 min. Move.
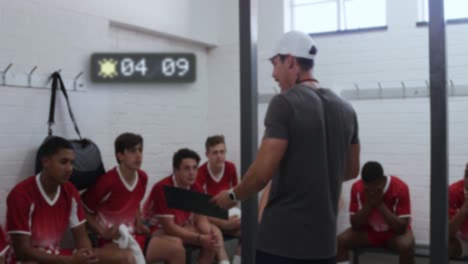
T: 4 h 09 min
